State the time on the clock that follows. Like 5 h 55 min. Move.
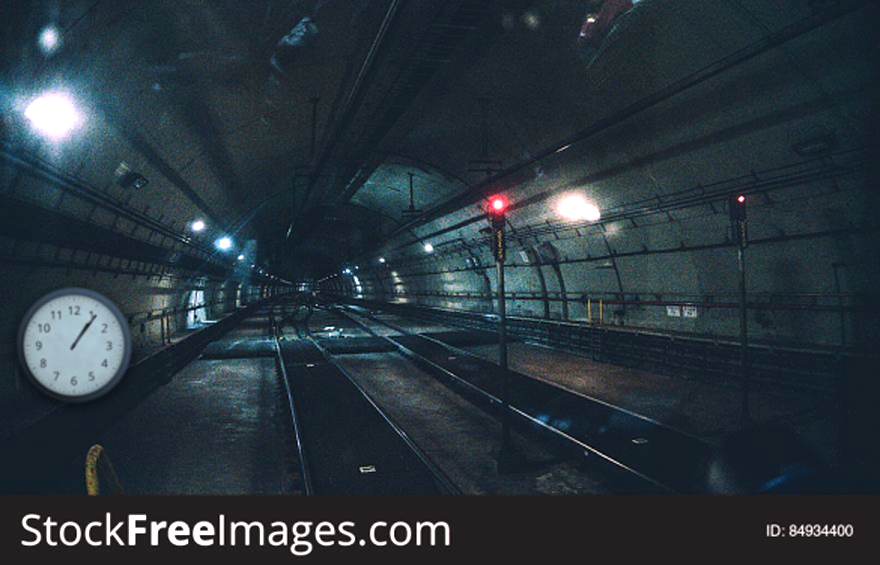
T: 1 h 06 min
